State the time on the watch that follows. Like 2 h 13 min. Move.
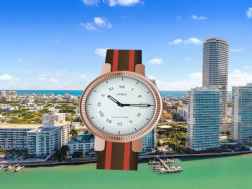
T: 10 h 15 min
